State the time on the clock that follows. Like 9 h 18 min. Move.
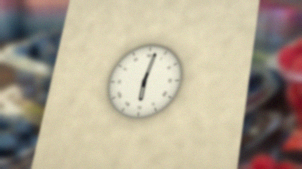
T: 6 h 02 min
